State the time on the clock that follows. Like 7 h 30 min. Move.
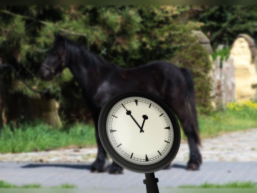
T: 12 h 55 min
